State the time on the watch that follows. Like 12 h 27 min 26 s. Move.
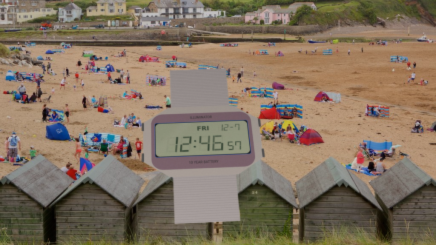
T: 12 h 46 min 57 s
